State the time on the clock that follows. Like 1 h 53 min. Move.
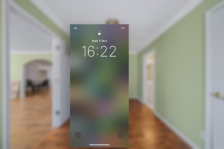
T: 16 h 22 min
